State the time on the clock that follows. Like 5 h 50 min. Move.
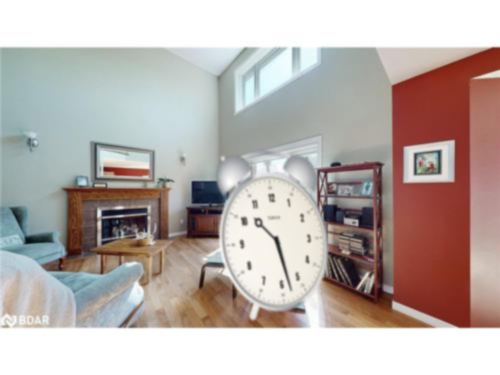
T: 10 h 28 min
